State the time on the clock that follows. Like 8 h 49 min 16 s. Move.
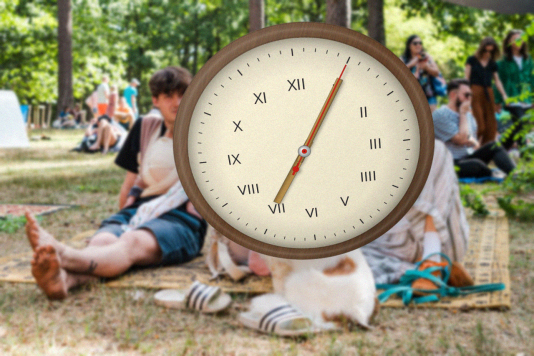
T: 7 h 05 min 05 s
